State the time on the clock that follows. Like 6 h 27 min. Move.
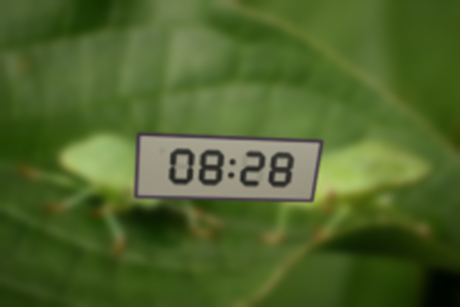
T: 8 h 28 min
